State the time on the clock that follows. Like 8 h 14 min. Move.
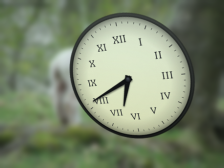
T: 6 h 41 min
